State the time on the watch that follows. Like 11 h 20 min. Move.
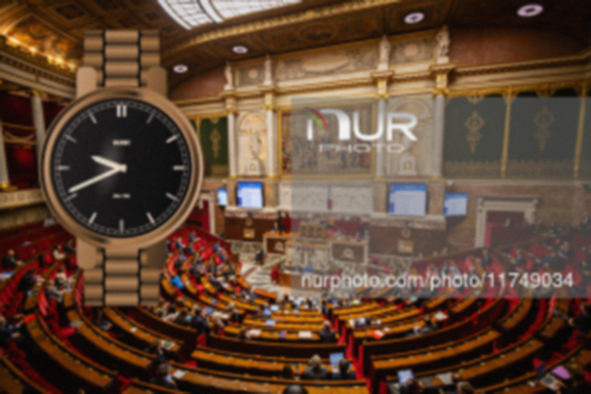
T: 9 h 41 min
